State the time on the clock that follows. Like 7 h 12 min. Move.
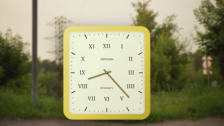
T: 8 h 23 min
